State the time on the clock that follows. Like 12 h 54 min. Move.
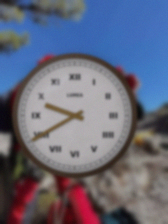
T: 9 h 40 min
